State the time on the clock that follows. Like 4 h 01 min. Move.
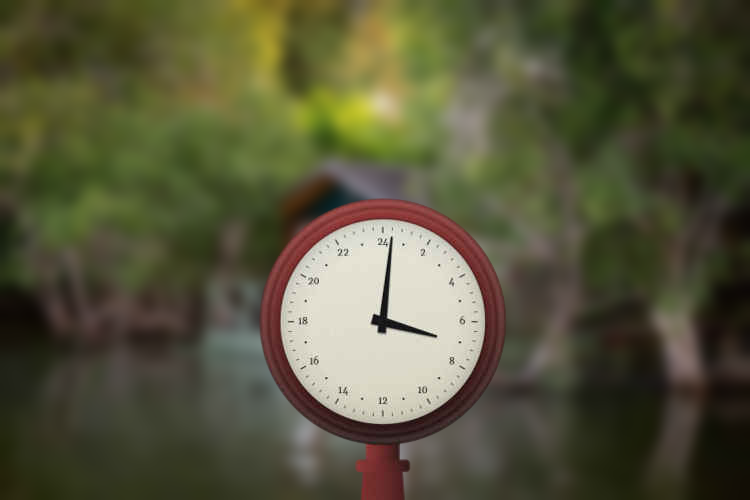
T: 7 h 01 min
